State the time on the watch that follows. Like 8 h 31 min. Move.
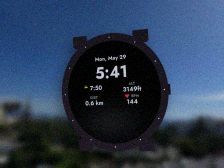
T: 5 h 41 min
